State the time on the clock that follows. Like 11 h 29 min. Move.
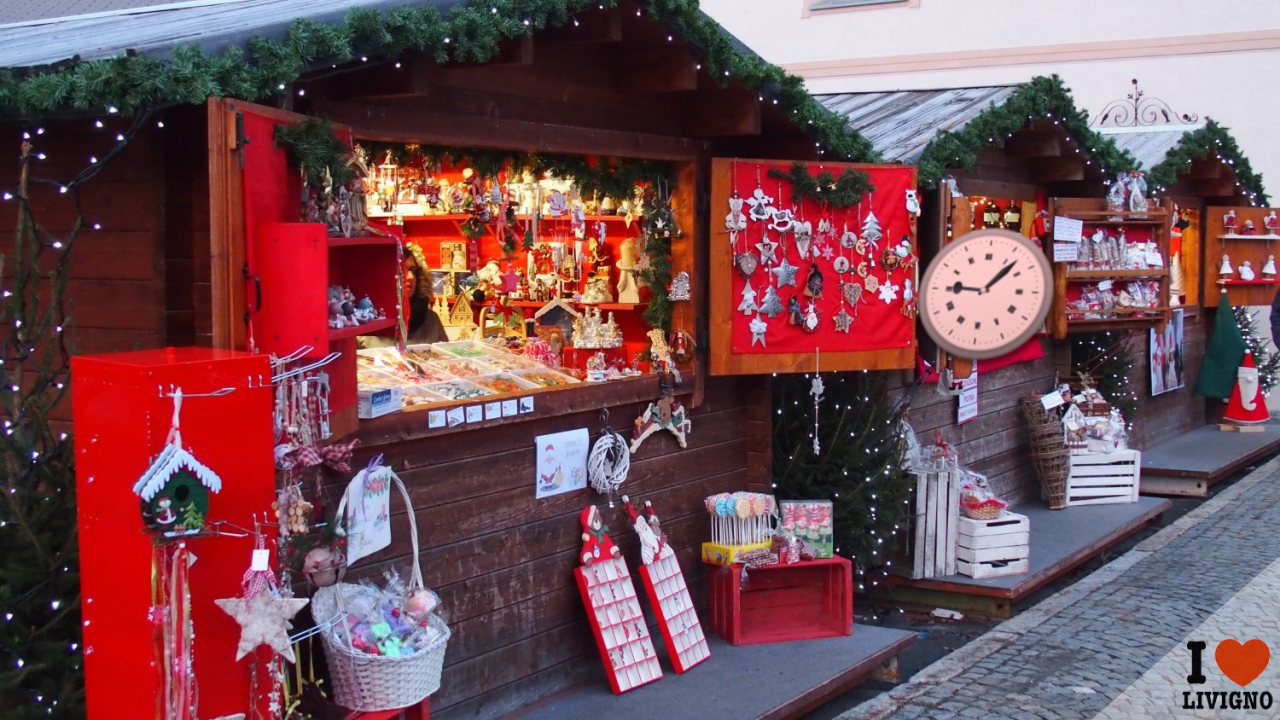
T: 9 h 07 min
